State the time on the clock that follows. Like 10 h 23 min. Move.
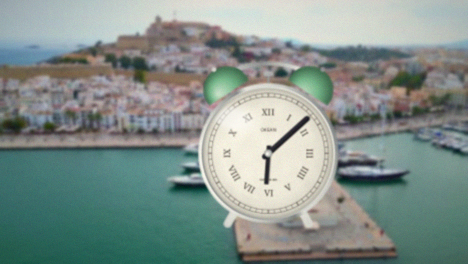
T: 6 h 08 min
